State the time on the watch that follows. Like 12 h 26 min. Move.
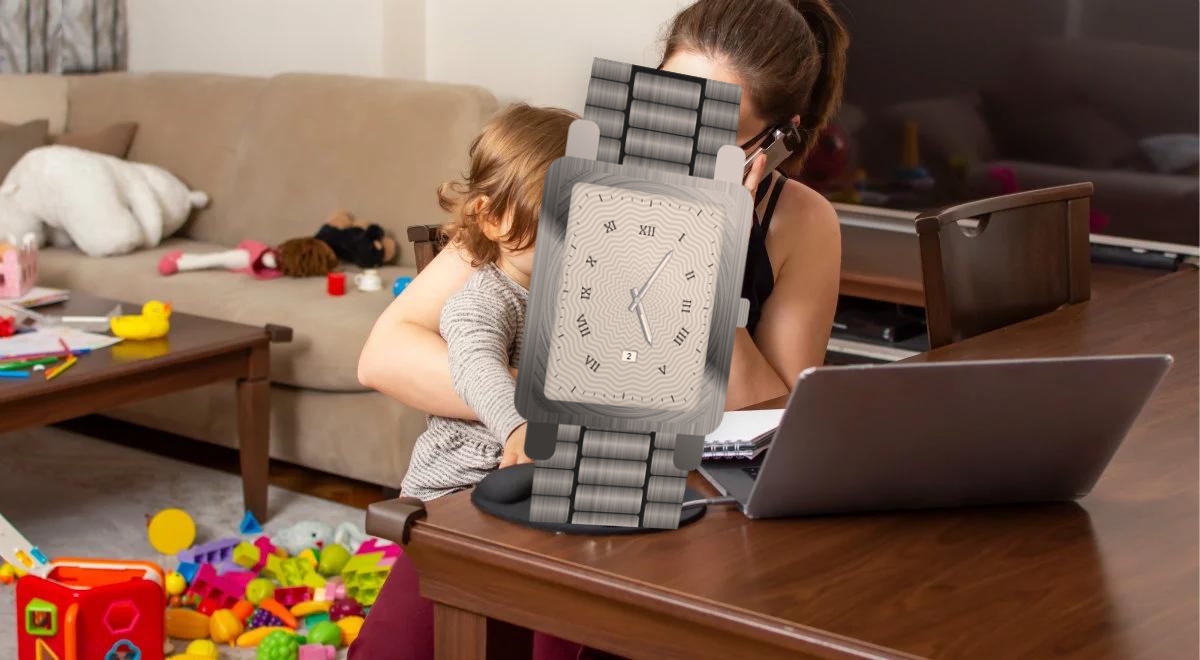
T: 5 h 05 min
